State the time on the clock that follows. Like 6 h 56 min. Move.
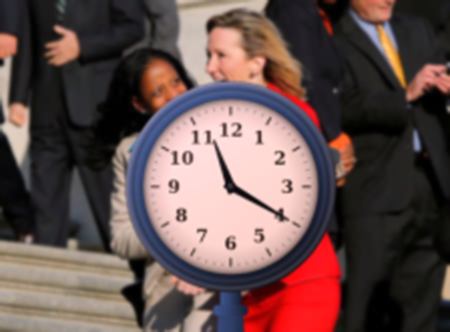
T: 11 h 20 min
